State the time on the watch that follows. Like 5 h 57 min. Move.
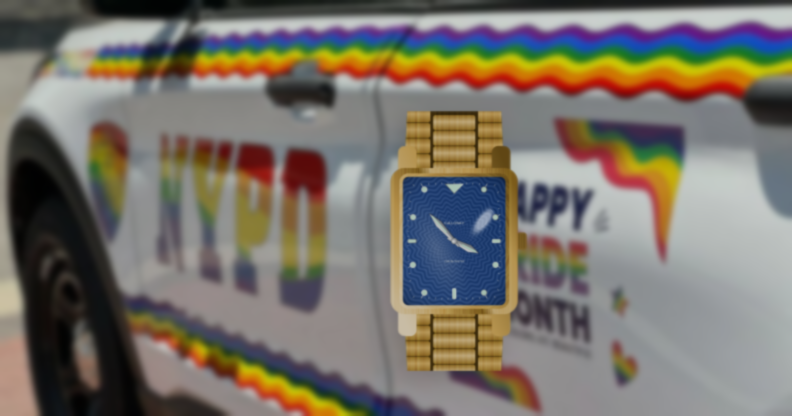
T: 3 h 53 min
